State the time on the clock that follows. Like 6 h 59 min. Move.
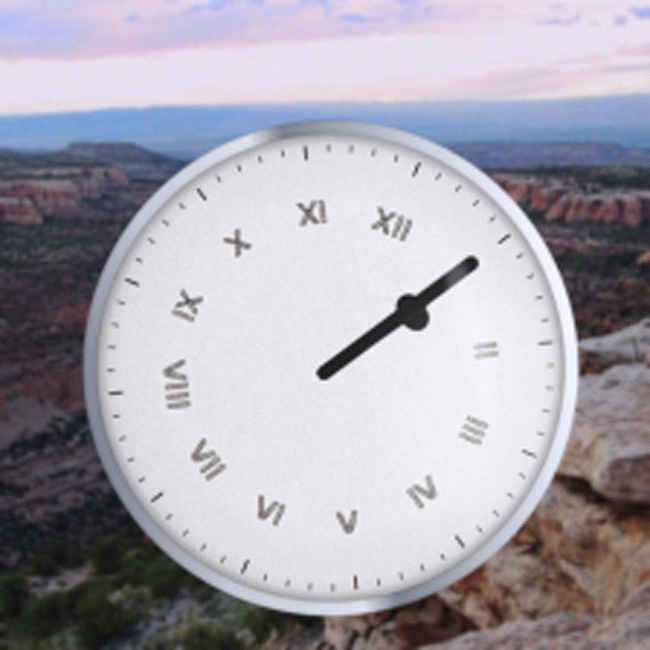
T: 1 h 05 min
